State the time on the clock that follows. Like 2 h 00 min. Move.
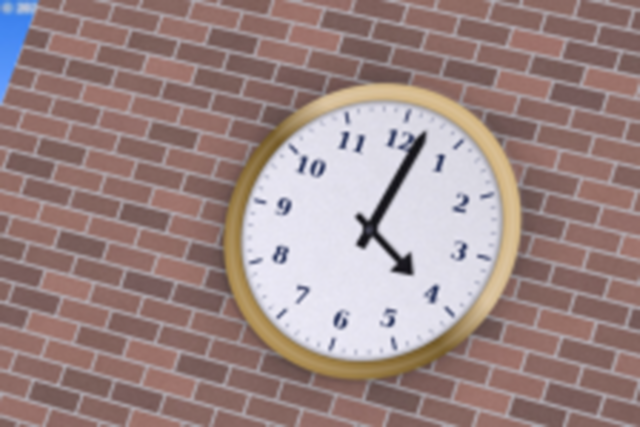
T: 4 h 02 min
